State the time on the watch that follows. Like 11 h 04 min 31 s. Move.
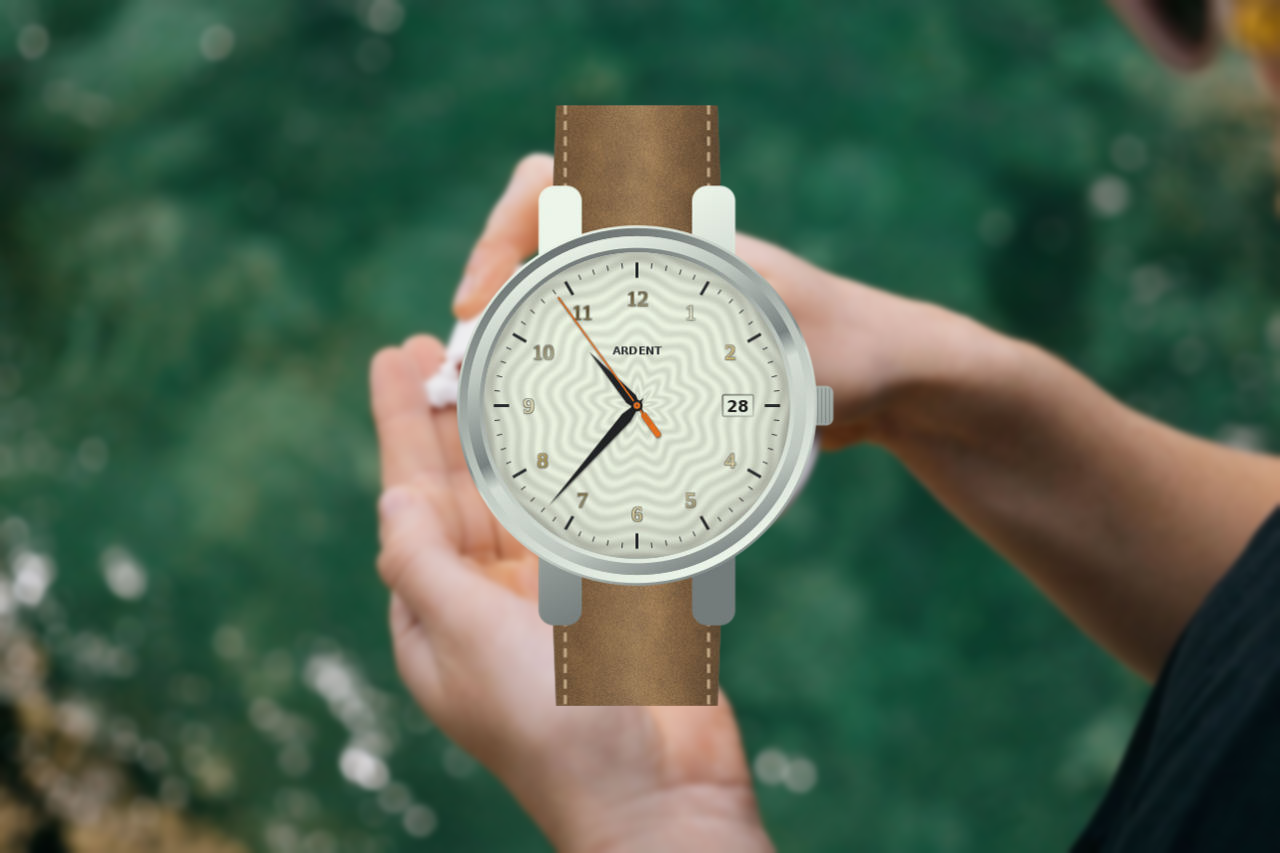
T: 10 h 36 min 54 s
